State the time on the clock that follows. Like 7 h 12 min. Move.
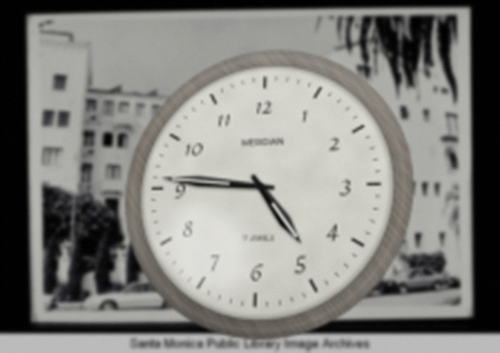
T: 4 h 46 min
